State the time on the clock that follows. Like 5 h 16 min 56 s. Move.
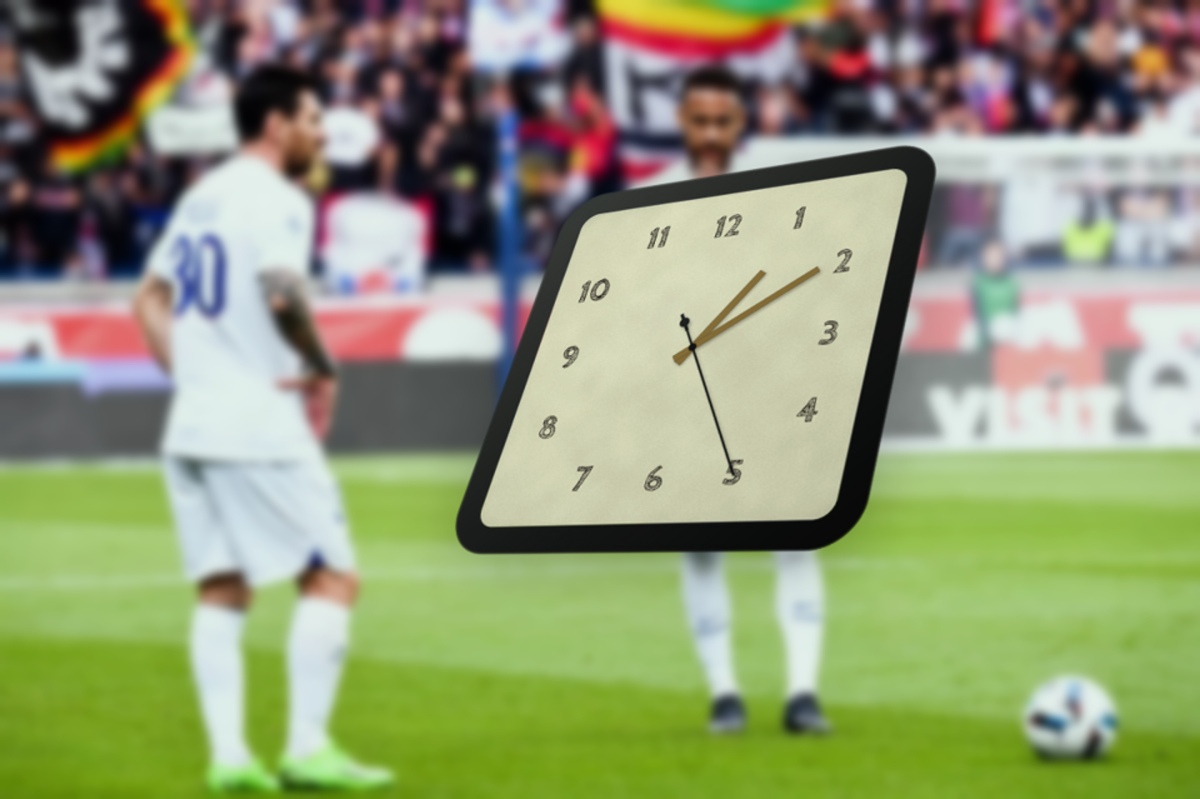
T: 1 h 09 min 25 s
